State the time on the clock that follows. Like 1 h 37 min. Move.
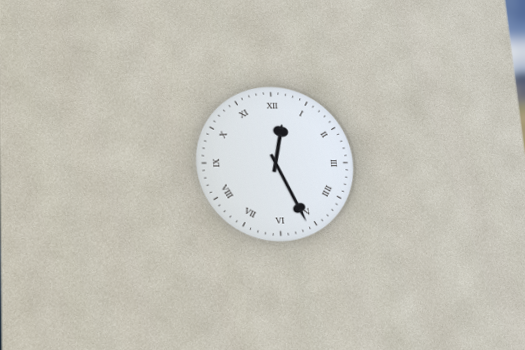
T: 12 h 26 min
